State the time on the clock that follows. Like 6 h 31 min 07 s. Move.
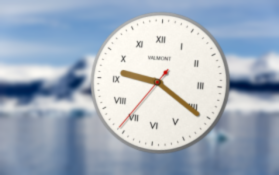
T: 9 h 20 min 36 s
